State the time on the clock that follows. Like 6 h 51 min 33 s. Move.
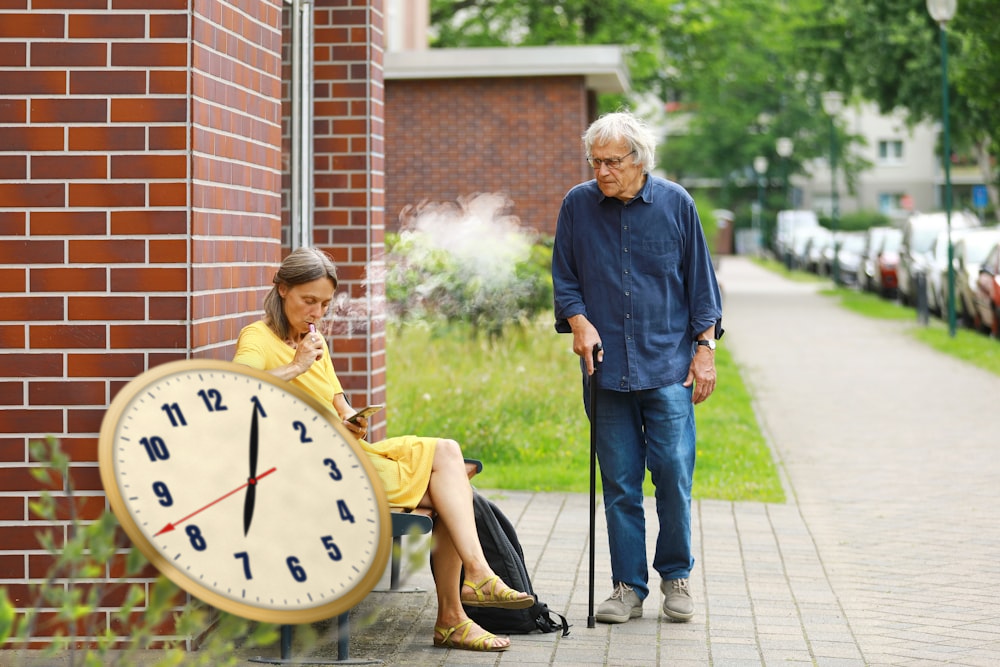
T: 7 h 04 min 42 s
